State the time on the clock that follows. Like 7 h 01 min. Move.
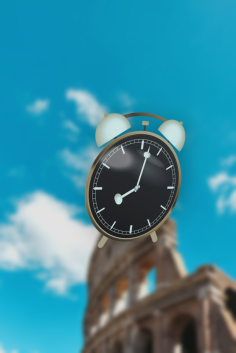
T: 8 h 02 min
